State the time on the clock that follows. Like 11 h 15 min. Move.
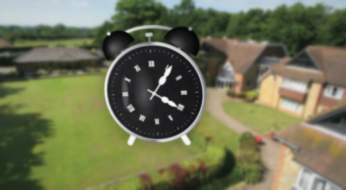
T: 4 h 06 min
